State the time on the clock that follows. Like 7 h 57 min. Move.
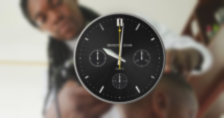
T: 10 h 01 min
